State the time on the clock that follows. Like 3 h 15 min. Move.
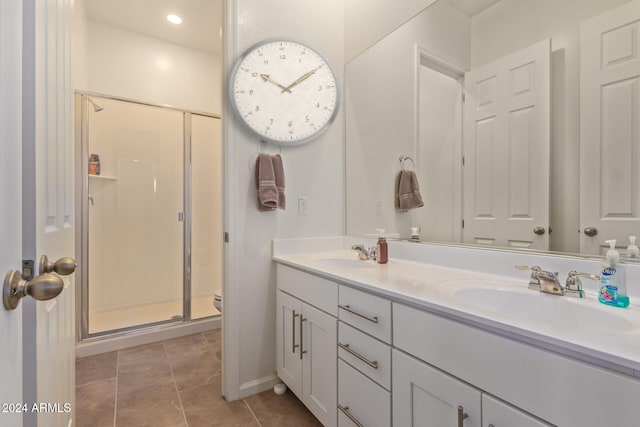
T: 10 h 10 min
